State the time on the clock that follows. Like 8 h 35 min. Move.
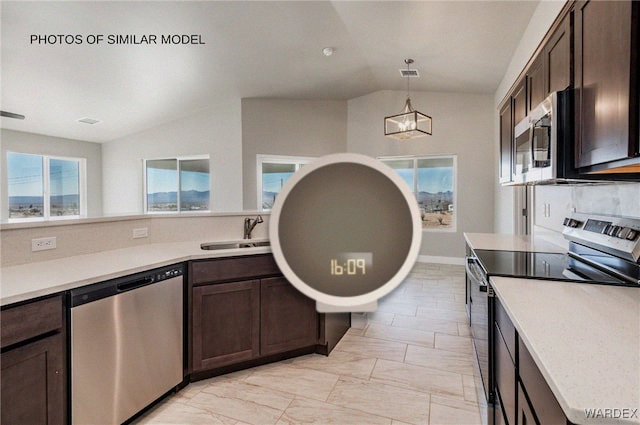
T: 16 h 09 min
